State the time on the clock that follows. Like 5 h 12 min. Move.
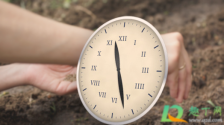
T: 11 h 27 min
